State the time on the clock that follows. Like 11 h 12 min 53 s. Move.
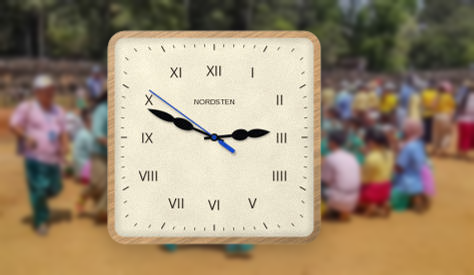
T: 2 h 48 min 51 s
